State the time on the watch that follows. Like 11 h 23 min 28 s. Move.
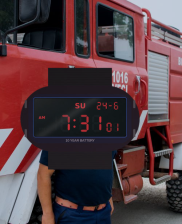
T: 7 h 31 min 01 s
